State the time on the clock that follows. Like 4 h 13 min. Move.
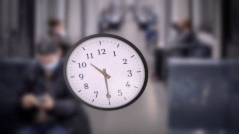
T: 10 h 30 min
